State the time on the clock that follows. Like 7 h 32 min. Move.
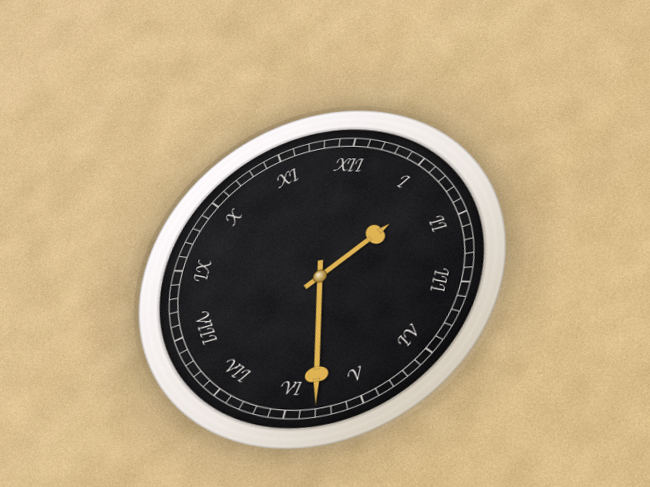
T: 1 h 28 min
